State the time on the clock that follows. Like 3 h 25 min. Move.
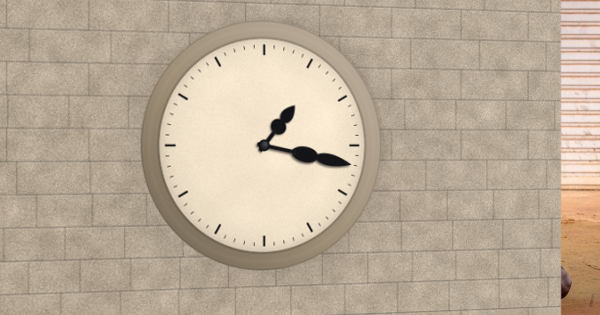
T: 1 h 17 min
